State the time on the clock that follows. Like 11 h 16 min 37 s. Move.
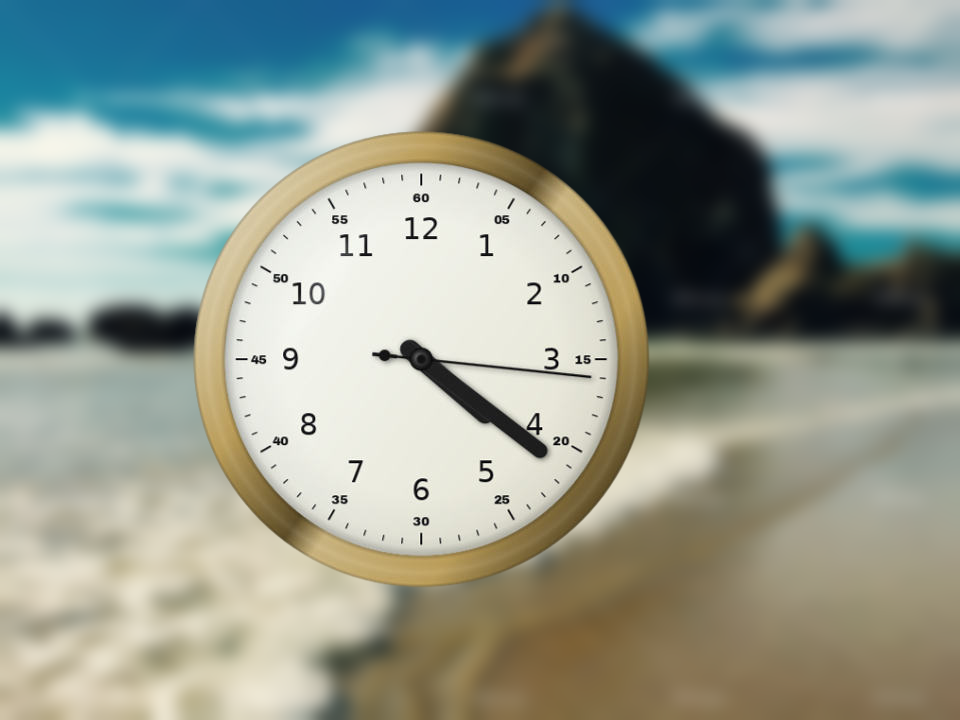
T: 4 h 21 min 16 s
